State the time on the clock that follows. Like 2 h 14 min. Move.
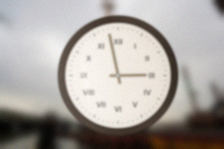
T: 2 h 58 min
